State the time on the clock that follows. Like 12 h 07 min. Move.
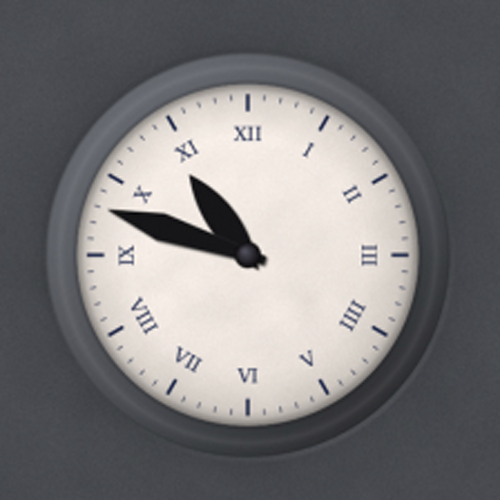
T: 10 h 48 min
